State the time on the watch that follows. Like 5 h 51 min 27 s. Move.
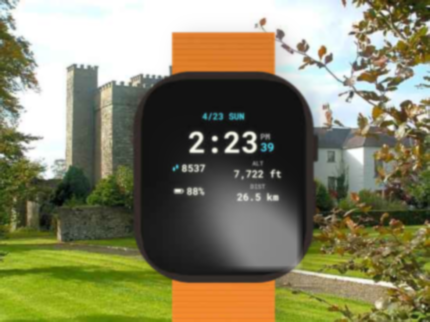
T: 2 h 23 min 39 s
